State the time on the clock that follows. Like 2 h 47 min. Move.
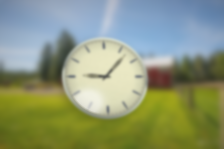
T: 9 h 07 min
